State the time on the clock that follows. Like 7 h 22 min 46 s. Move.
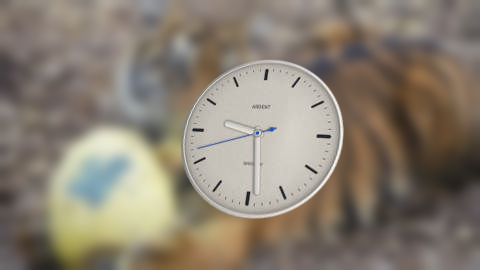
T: 9 h 28 min 42 s
